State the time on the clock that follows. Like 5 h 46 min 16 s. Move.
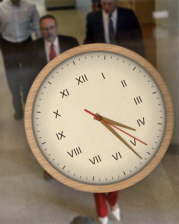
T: 4 h 26 min 24 s
